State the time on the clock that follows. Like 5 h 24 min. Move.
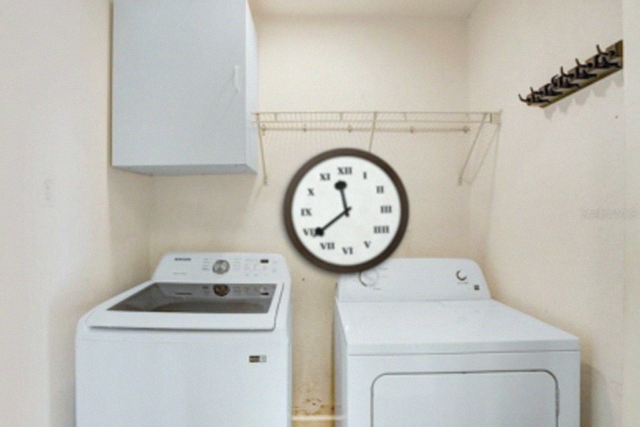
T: 11 h 39 min
